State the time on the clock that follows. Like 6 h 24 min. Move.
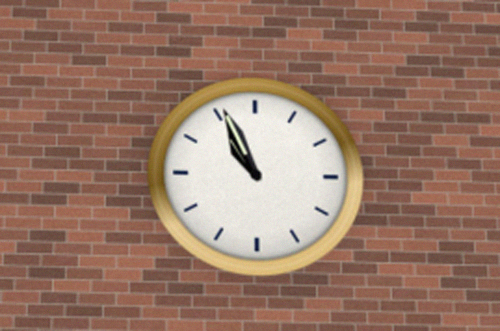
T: 10 h 56 min
